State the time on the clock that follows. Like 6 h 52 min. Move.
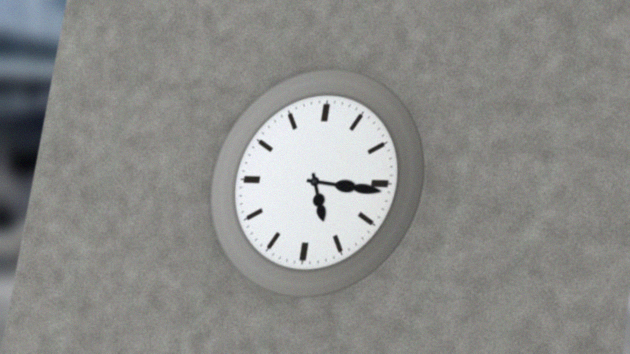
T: 5 h 16 min
